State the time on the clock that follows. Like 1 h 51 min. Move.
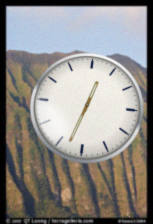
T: 12 h 33 min
